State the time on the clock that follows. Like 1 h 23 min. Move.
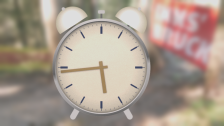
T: 5 h 44 min
